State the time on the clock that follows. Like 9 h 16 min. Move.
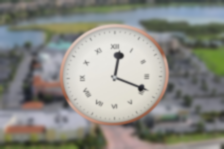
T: 12 h 19 min
